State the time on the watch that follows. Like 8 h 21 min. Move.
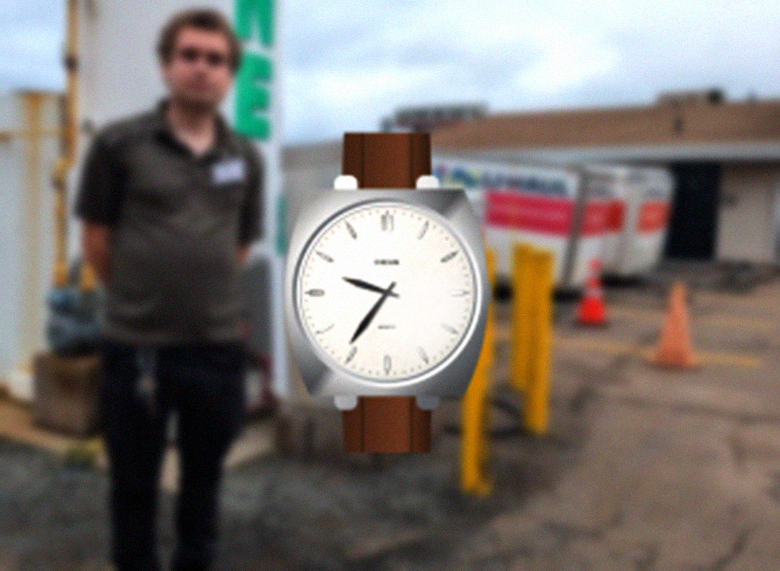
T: 9 h 36 min
